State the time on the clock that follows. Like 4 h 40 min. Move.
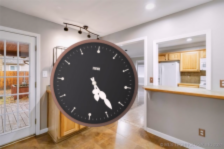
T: 5 h 23 min
